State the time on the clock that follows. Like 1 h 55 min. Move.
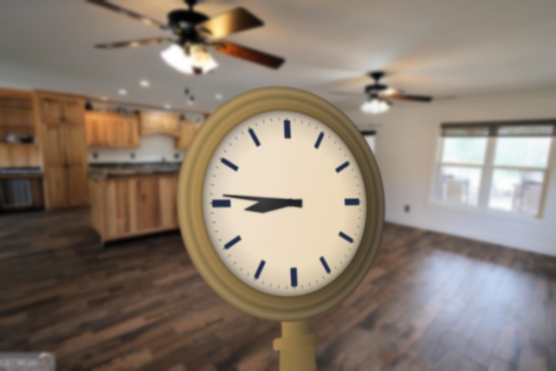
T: 8 h 46 min
